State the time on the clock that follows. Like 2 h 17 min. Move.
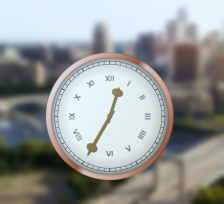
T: 12 h 35 min
